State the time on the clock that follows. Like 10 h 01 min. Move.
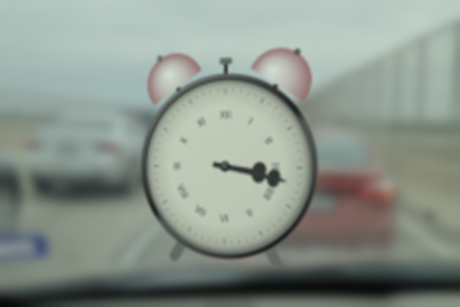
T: 3 h 17 min
